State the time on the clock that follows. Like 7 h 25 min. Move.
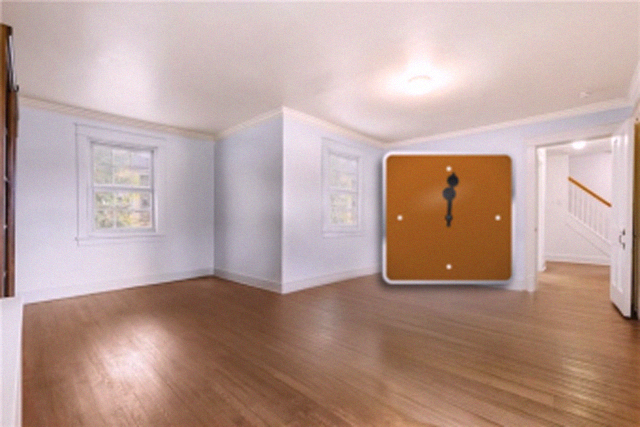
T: 12 h 01 min
